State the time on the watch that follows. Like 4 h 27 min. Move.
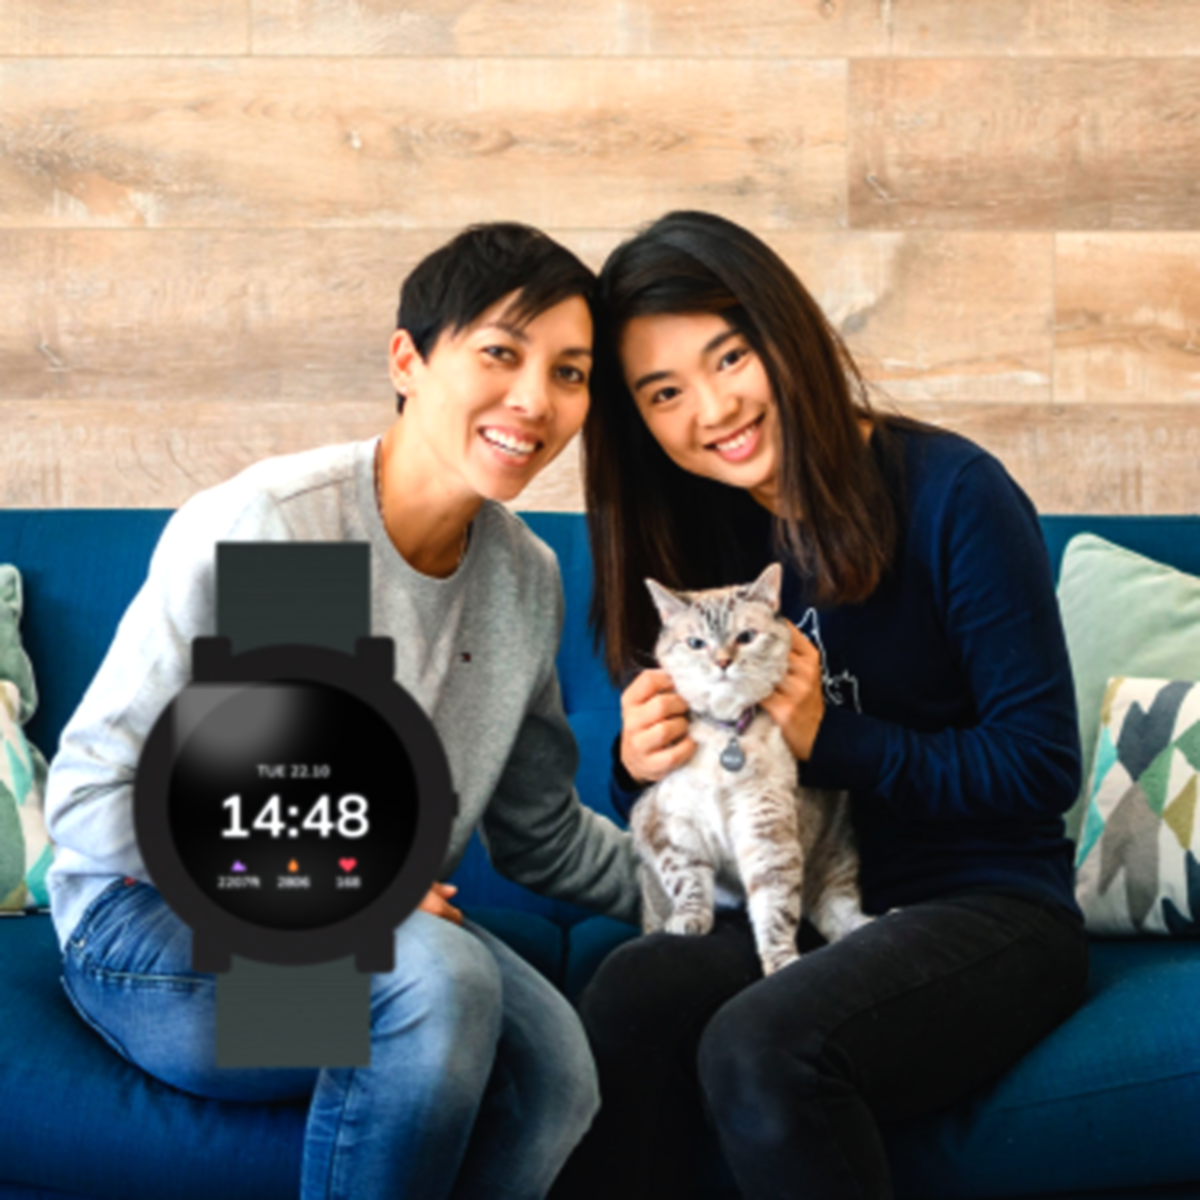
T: 14 h 48 min
